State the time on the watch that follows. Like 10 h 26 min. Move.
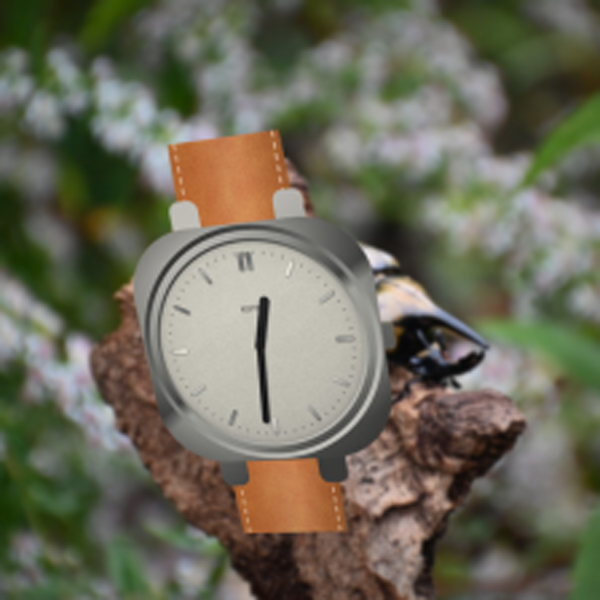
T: 12 h 31 min
